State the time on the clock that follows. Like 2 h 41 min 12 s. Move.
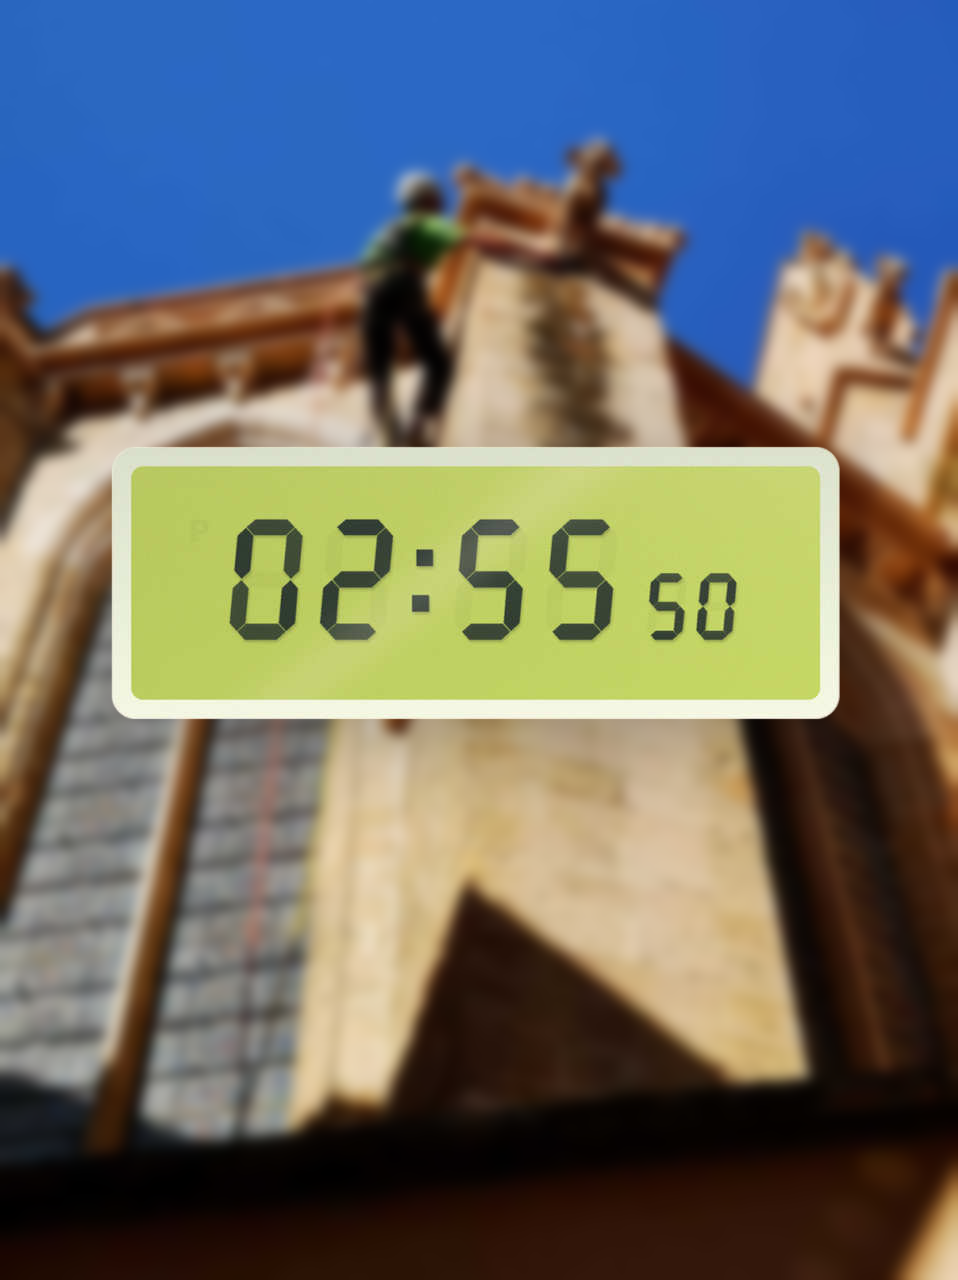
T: 2 h 55 min 50 s
